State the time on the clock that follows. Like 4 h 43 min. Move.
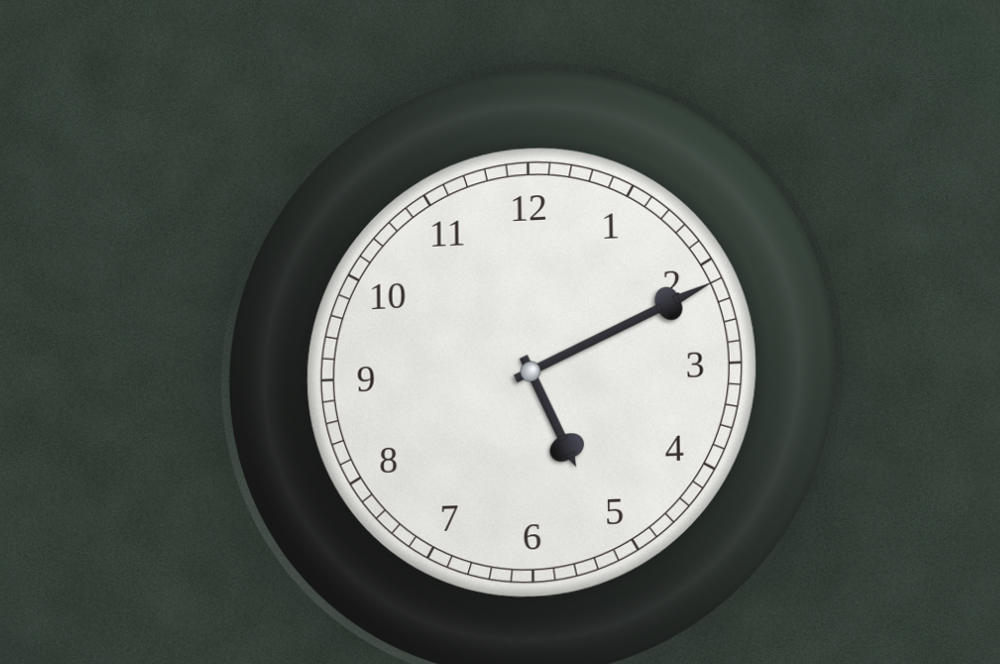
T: 5 h 11 min
